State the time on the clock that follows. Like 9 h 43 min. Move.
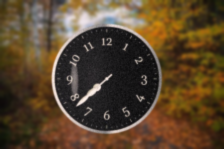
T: 7 h 38 min
